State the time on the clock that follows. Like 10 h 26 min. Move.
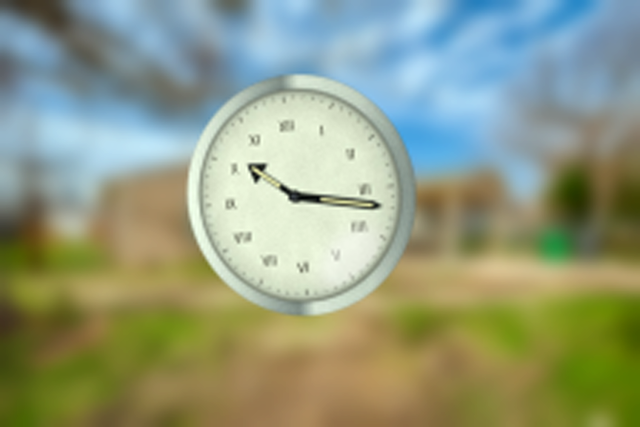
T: 10 h 17 min
